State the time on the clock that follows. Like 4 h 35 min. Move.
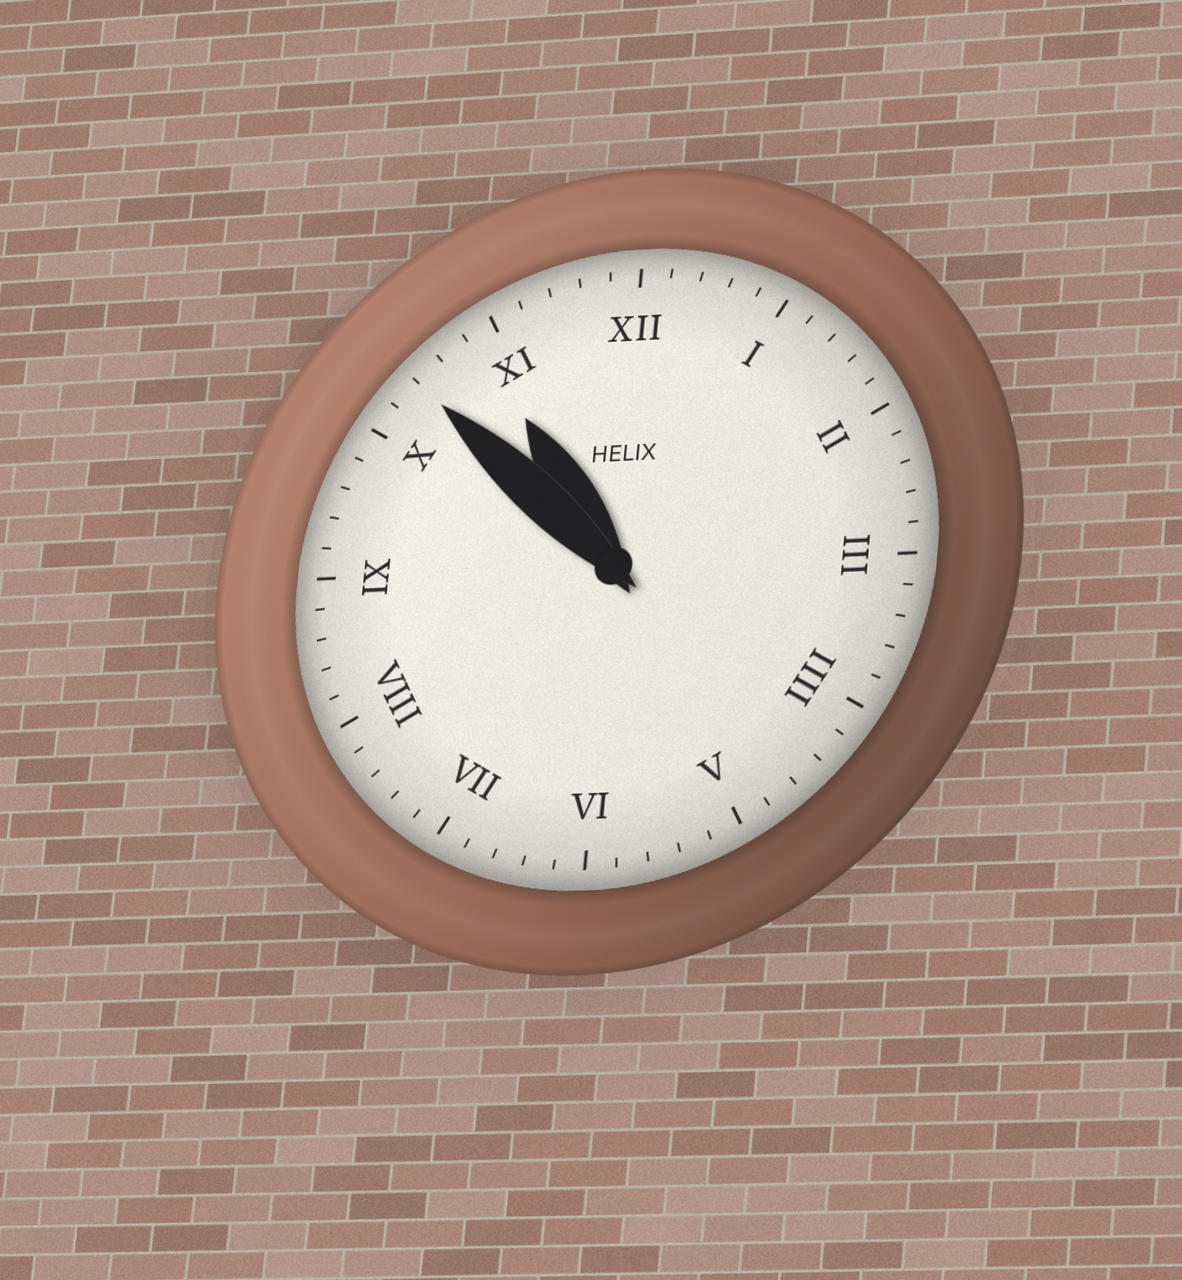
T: 10 h 52 min
